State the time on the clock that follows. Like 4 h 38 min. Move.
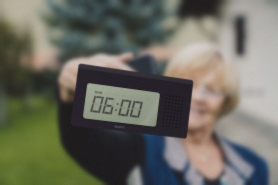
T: 6 h 00 min
